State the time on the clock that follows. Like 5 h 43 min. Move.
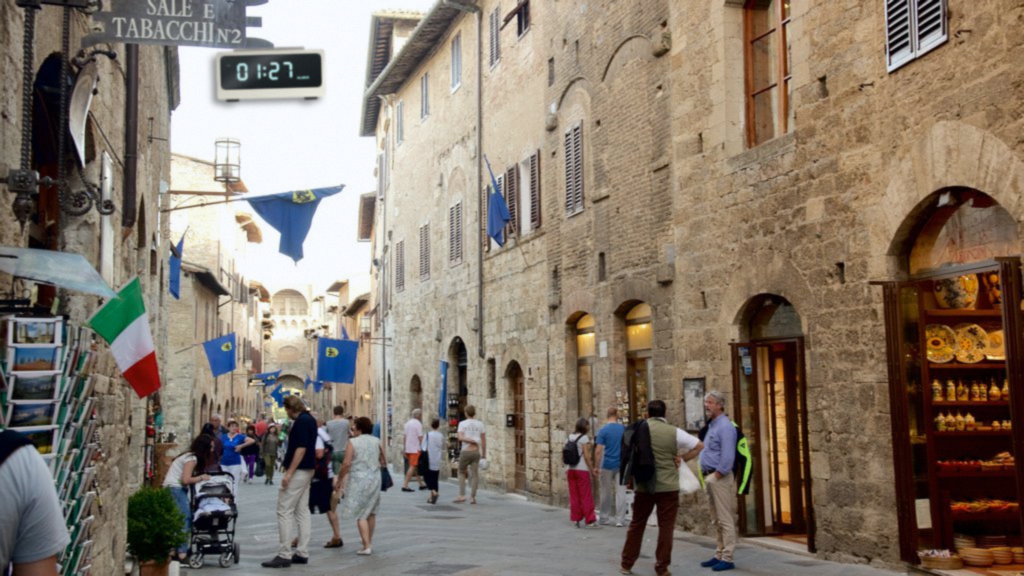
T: 1 h 27 min
